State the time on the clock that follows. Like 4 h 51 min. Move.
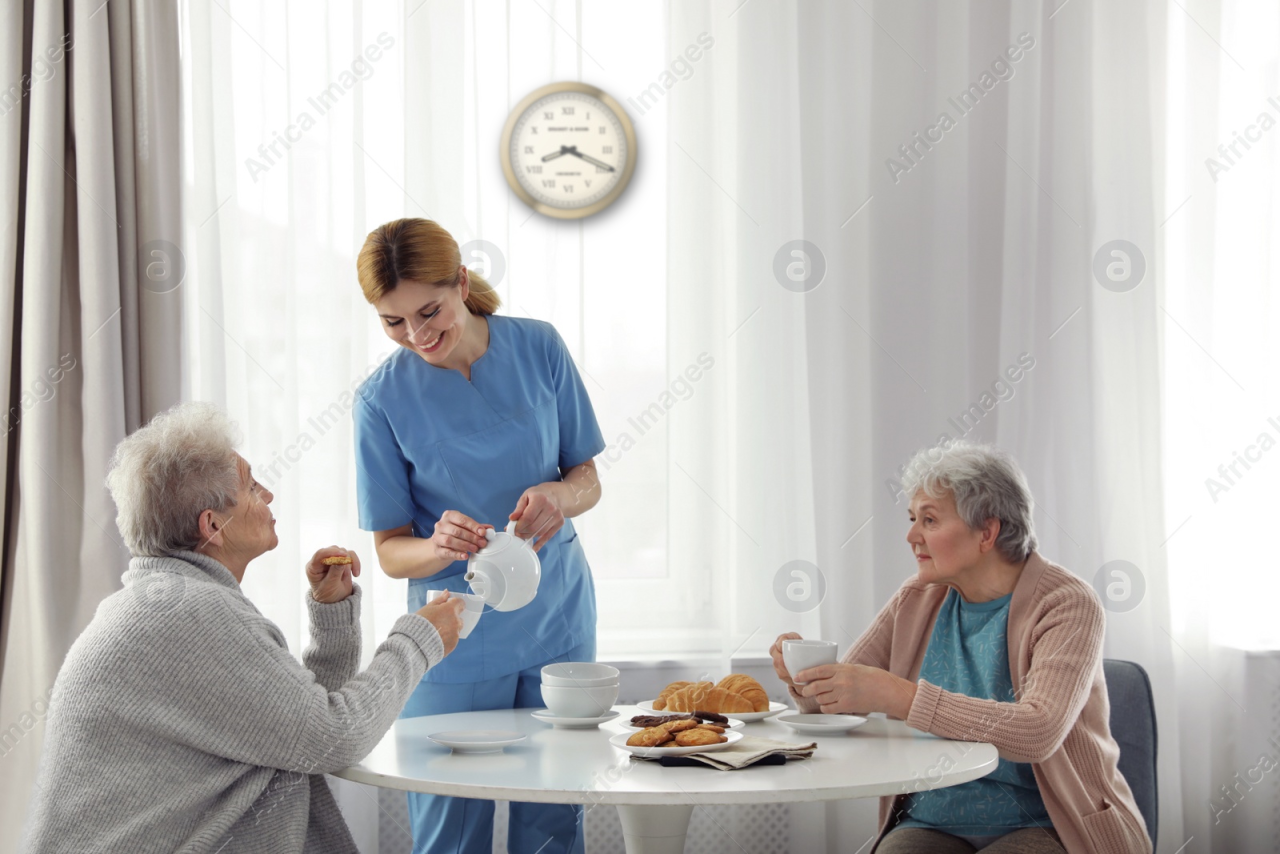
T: 8 h 19 min
